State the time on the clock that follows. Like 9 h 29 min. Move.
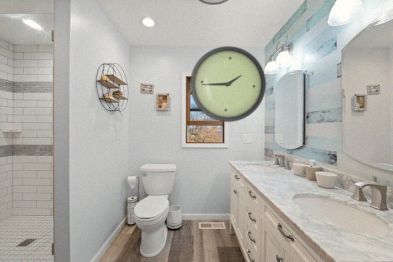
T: 1 h 44 min
